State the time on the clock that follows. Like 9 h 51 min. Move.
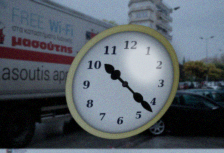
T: 10 h 22 min
